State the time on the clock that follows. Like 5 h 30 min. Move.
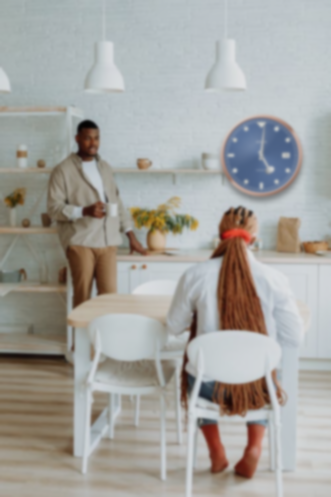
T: 5 h 01 min
